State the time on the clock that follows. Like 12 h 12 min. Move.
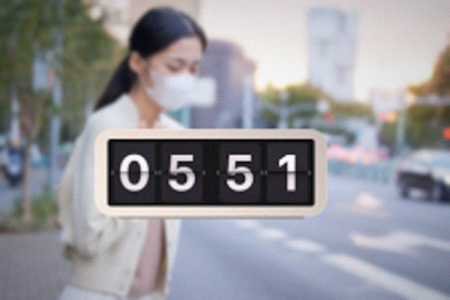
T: 5 h 51 min
